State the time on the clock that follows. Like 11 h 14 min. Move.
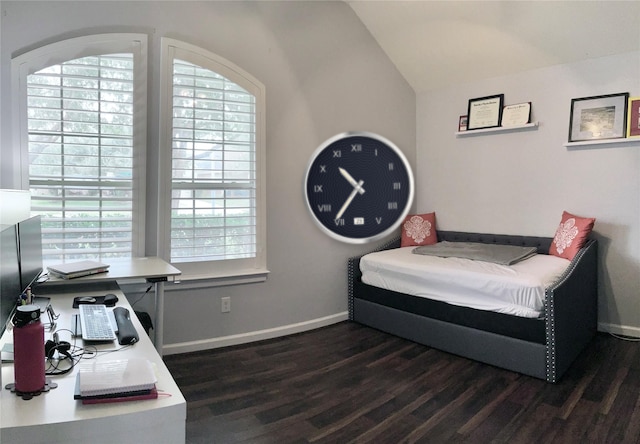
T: 10 h 36 min
